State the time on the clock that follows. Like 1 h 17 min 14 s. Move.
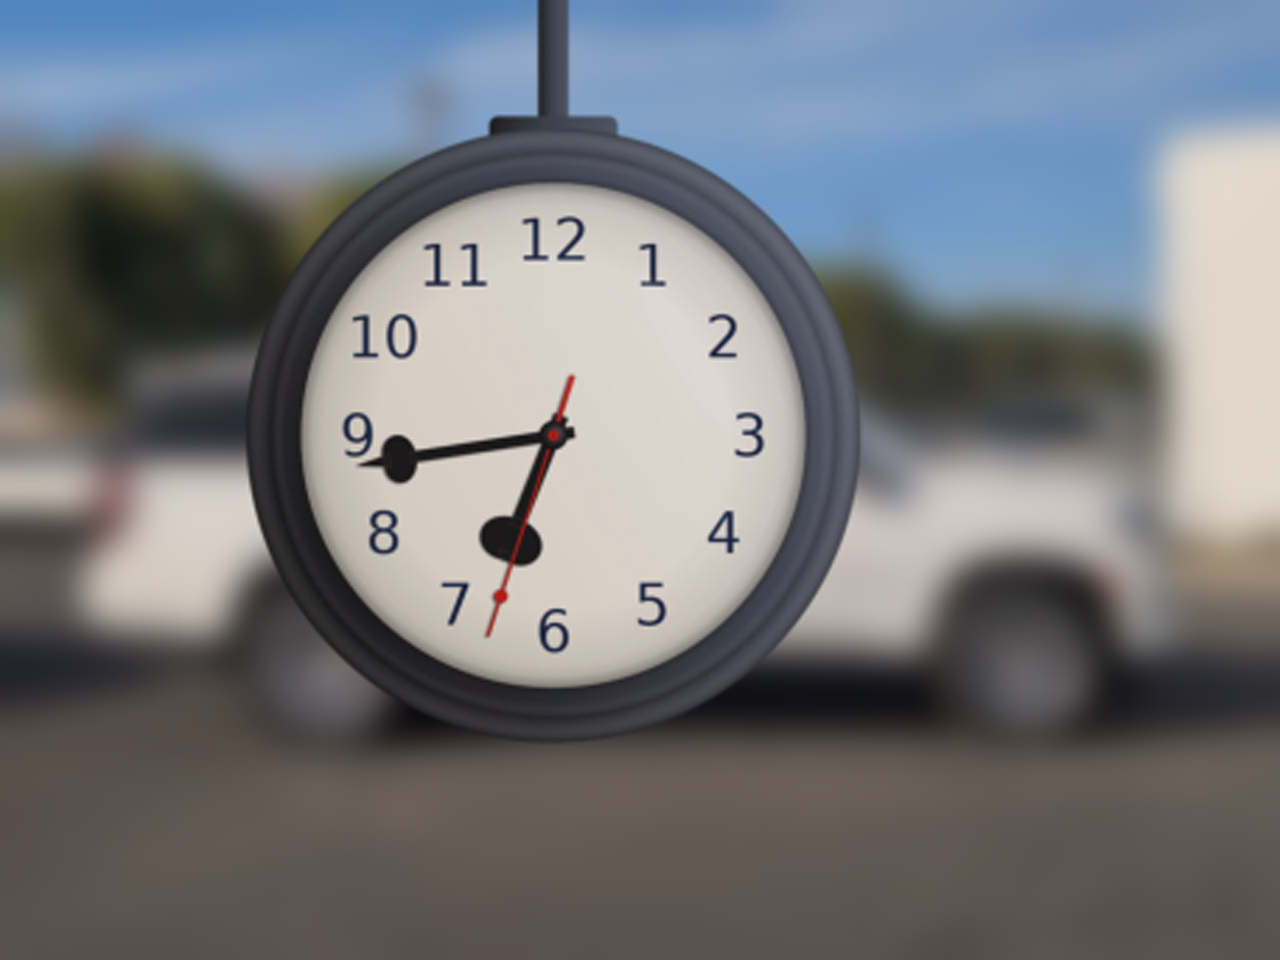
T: 6 h 43 min 33 s
